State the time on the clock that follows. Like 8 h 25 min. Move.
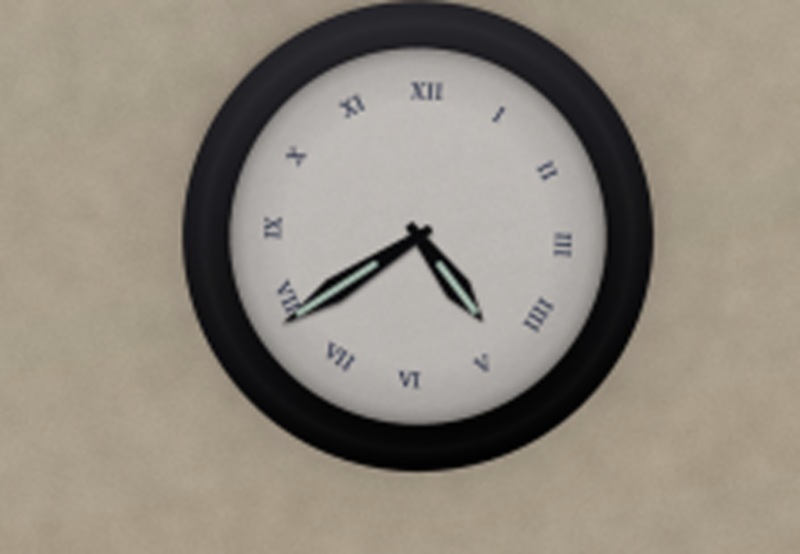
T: 4 h 39 min
